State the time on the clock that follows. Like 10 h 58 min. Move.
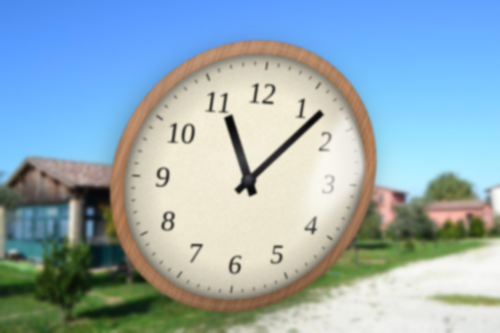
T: 11 h 07 min
